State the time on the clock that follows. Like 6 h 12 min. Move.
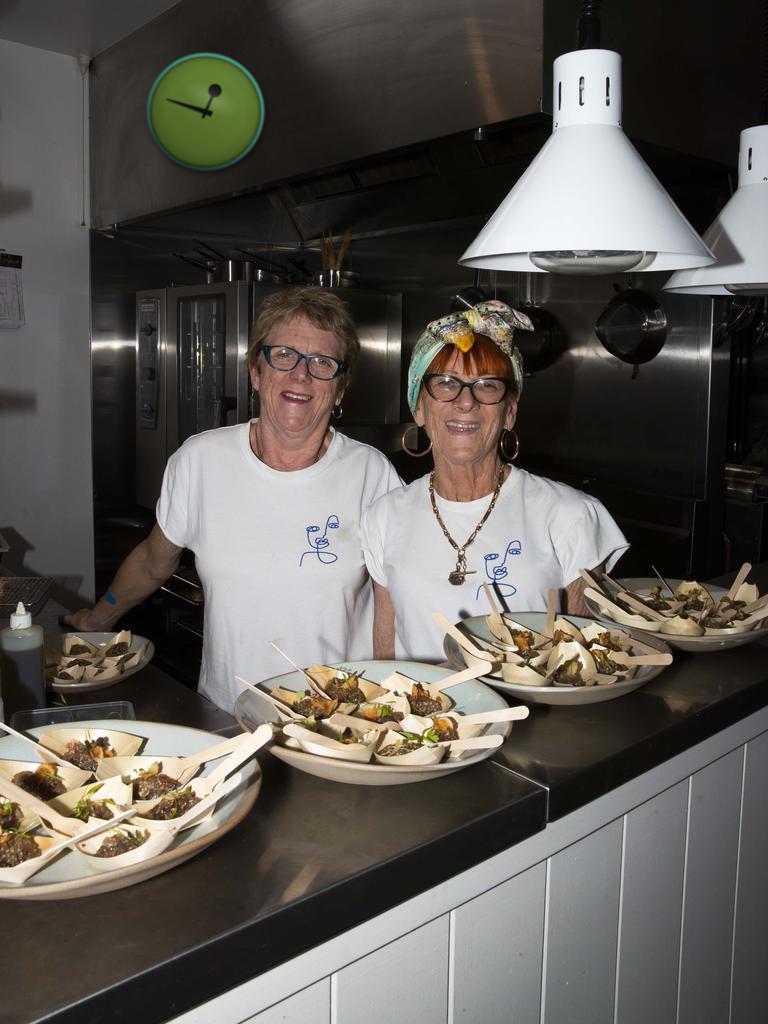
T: 12 h 48 min
